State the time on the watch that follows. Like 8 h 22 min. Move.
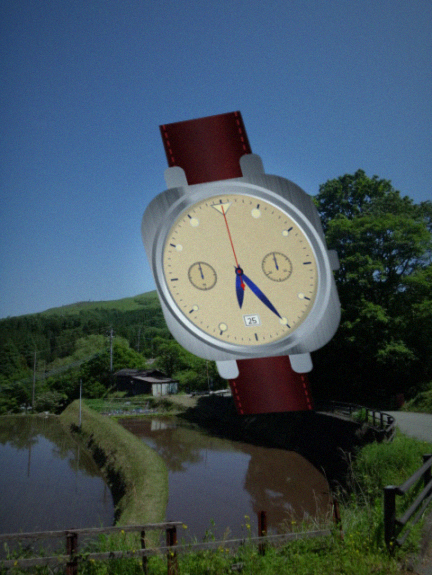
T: 6 h 25 min
